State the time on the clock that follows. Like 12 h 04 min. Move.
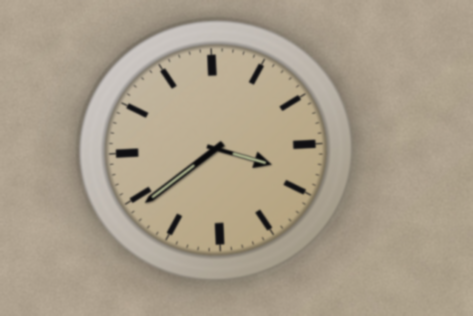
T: 3 h 39 min
